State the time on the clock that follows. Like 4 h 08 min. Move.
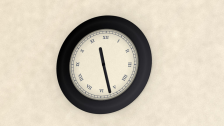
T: 11 h 27 min
